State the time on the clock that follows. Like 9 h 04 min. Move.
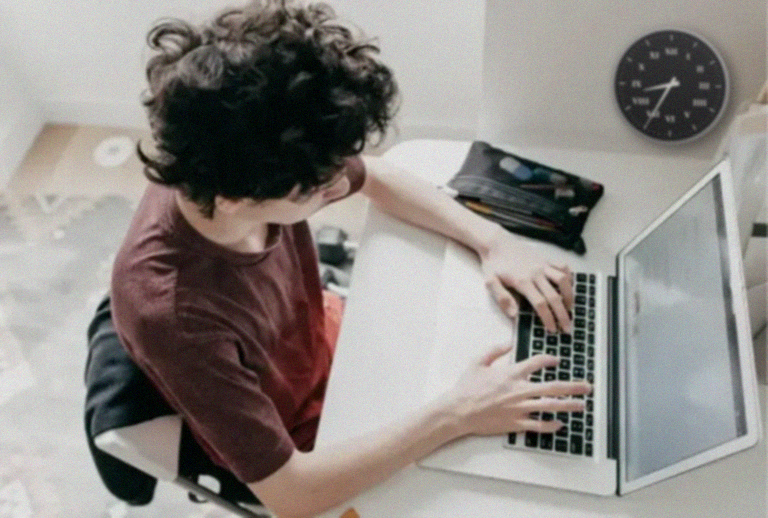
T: 8 h 35 min
